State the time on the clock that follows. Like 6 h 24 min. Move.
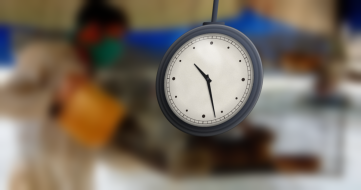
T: 10 h 27 min
